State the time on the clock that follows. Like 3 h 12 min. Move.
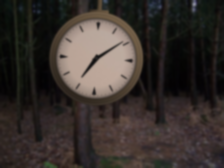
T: 7 h 09 min
